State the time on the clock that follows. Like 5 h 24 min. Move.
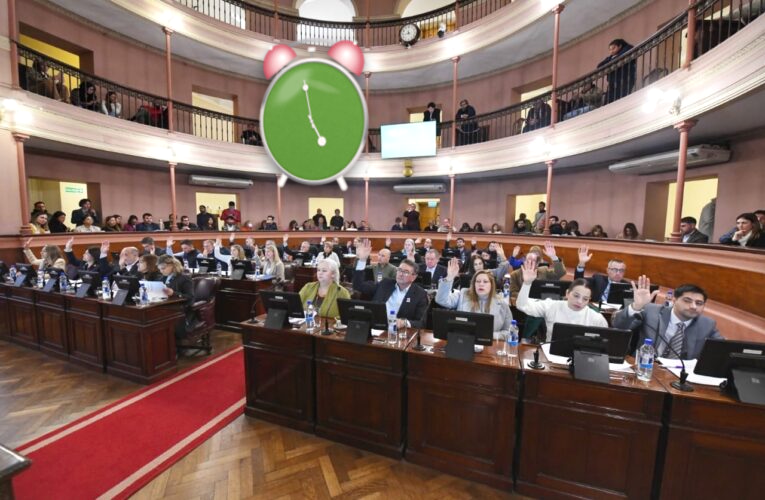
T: 4 h 58 min
